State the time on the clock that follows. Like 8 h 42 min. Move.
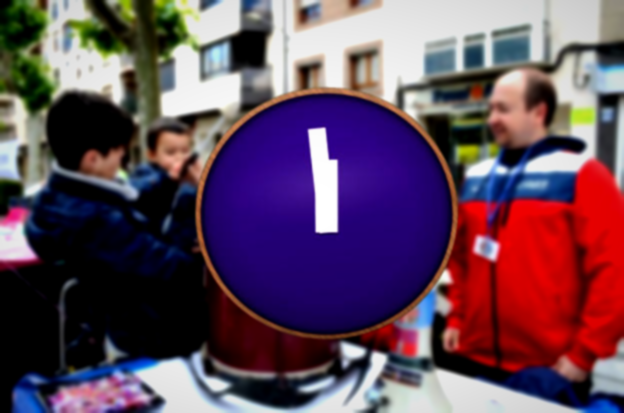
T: 11 h 59 min
